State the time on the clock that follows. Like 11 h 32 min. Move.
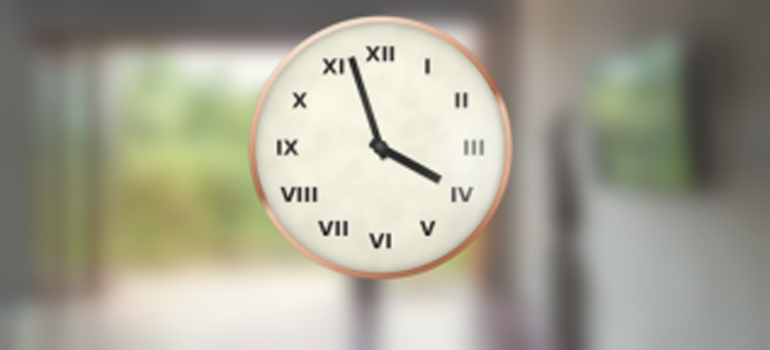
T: 3 h 57 min
